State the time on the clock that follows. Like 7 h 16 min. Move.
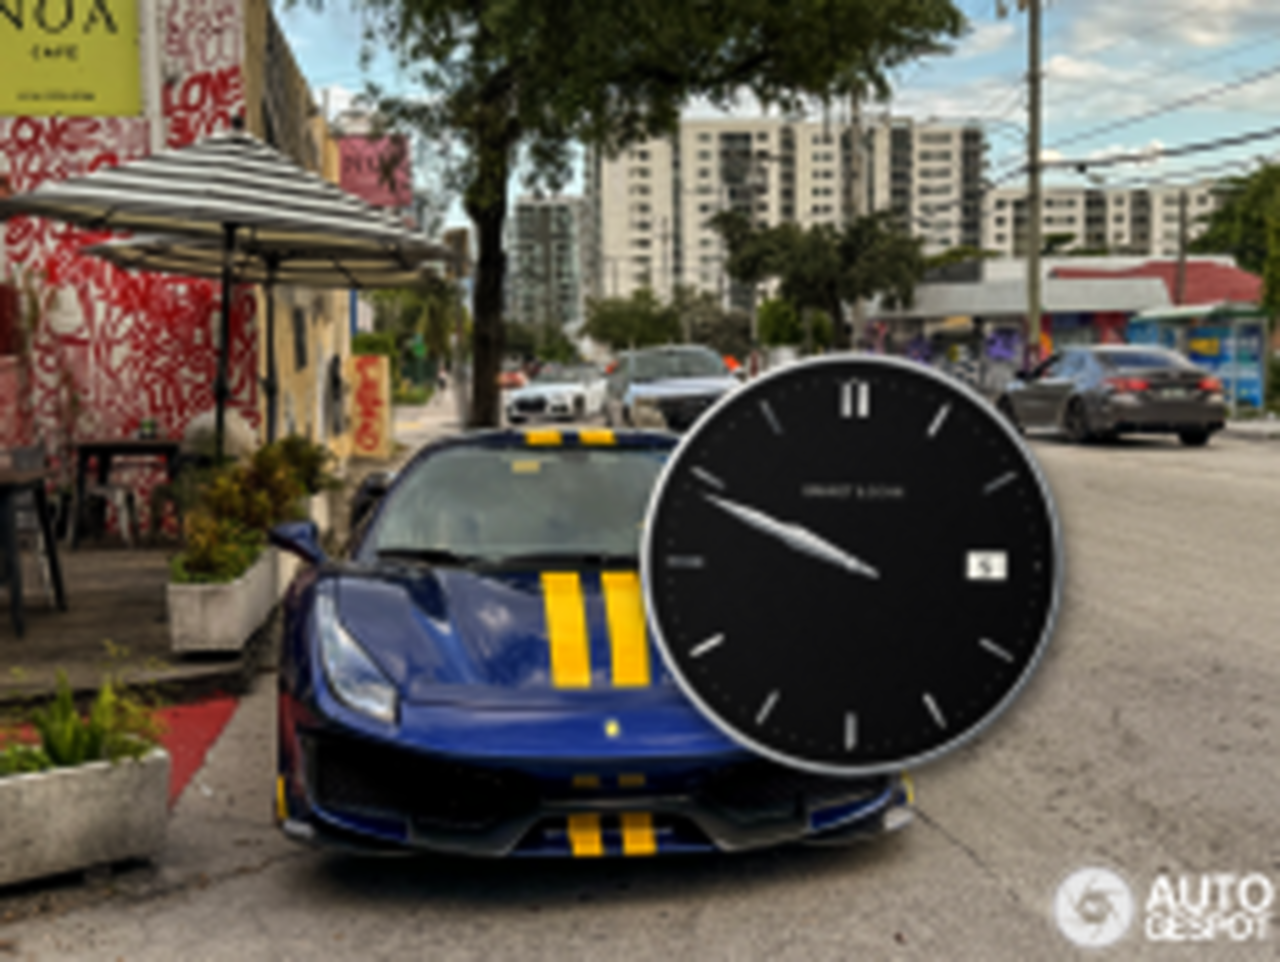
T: 9 h 49 min
